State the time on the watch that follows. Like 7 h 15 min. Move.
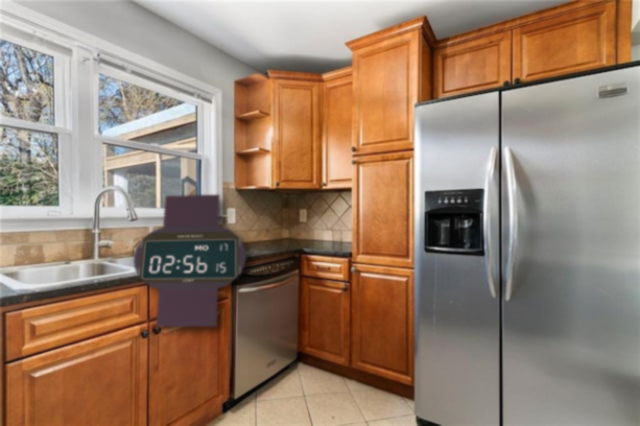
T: 2 h 56 min
